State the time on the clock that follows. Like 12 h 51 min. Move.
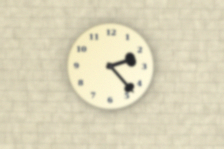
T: 2 h 23 min
